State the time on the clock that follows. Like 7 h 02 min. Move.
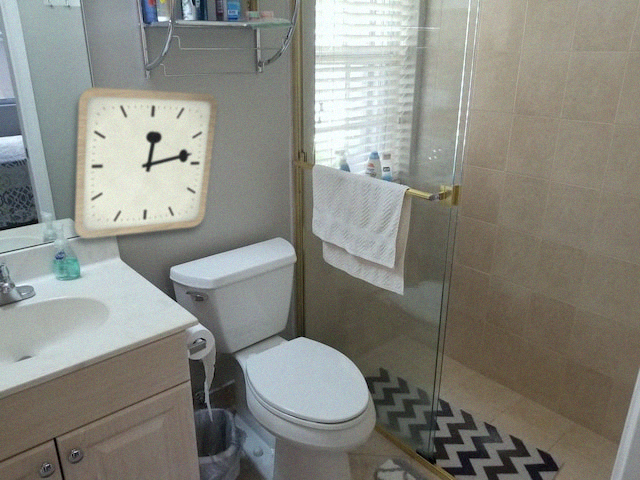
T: 12 h 13 min
